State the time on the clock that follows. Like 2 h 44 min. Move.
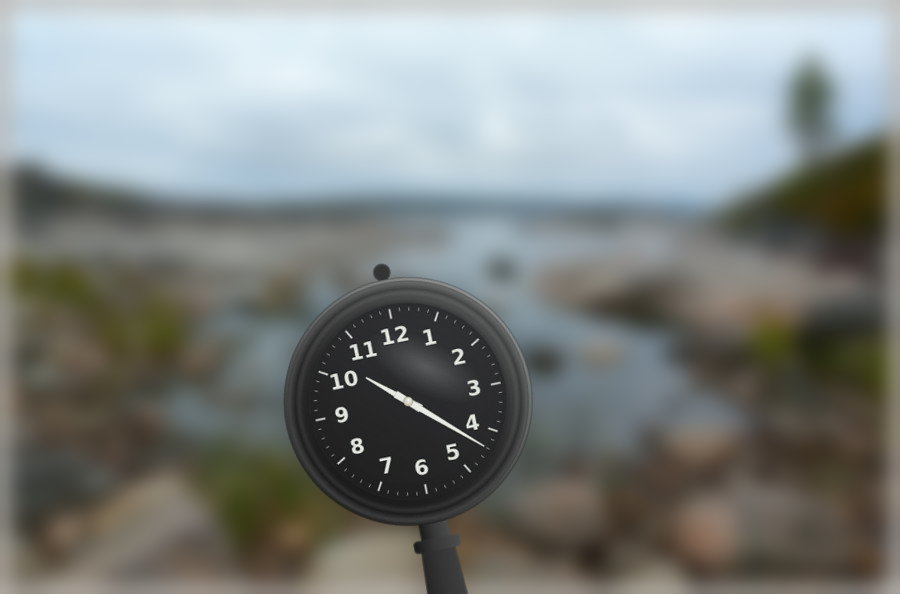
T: 10 h 22 min
